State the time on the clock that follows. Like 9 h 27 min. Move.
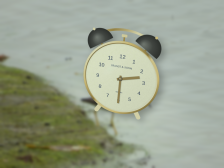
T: 2 h 30 min
